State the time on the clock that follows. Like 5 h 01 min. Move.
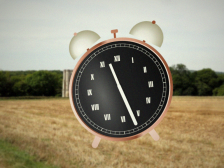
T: 11 h 27 min
